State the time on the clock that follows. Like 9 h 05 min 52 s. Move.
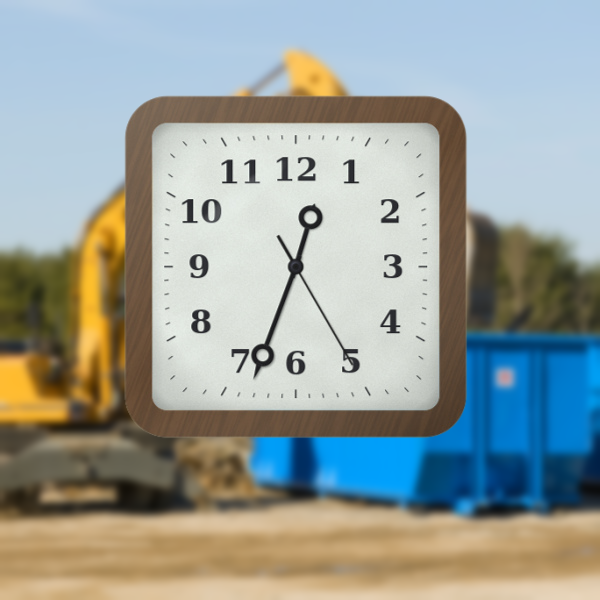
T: 12 h 33 min 25 s
